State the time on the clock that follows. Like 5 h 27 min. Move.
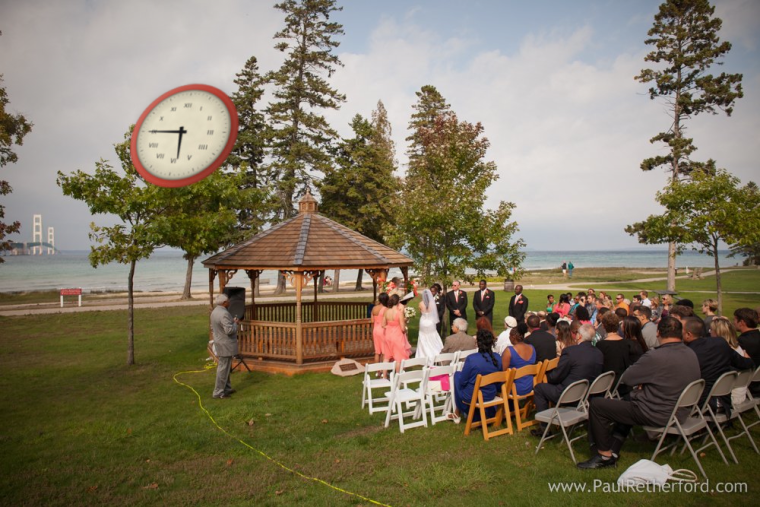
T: 5 h 45 min
